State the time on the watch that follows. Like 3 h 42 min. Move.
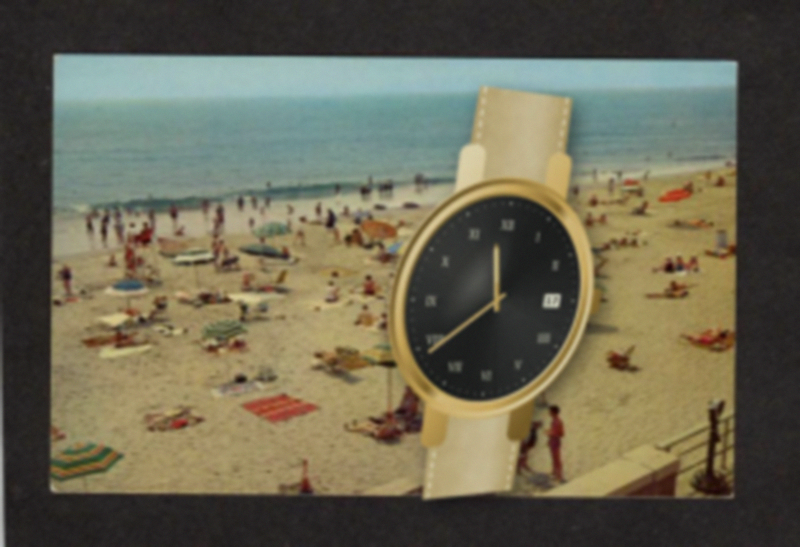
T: 11 h 39 min
